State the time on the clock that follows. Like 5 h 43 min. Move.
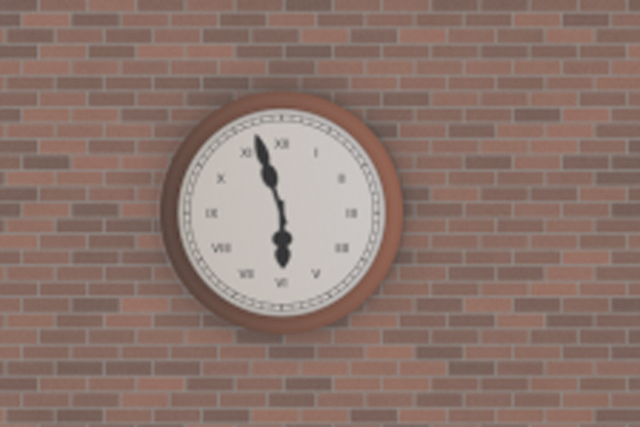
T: 5 h 57 min
